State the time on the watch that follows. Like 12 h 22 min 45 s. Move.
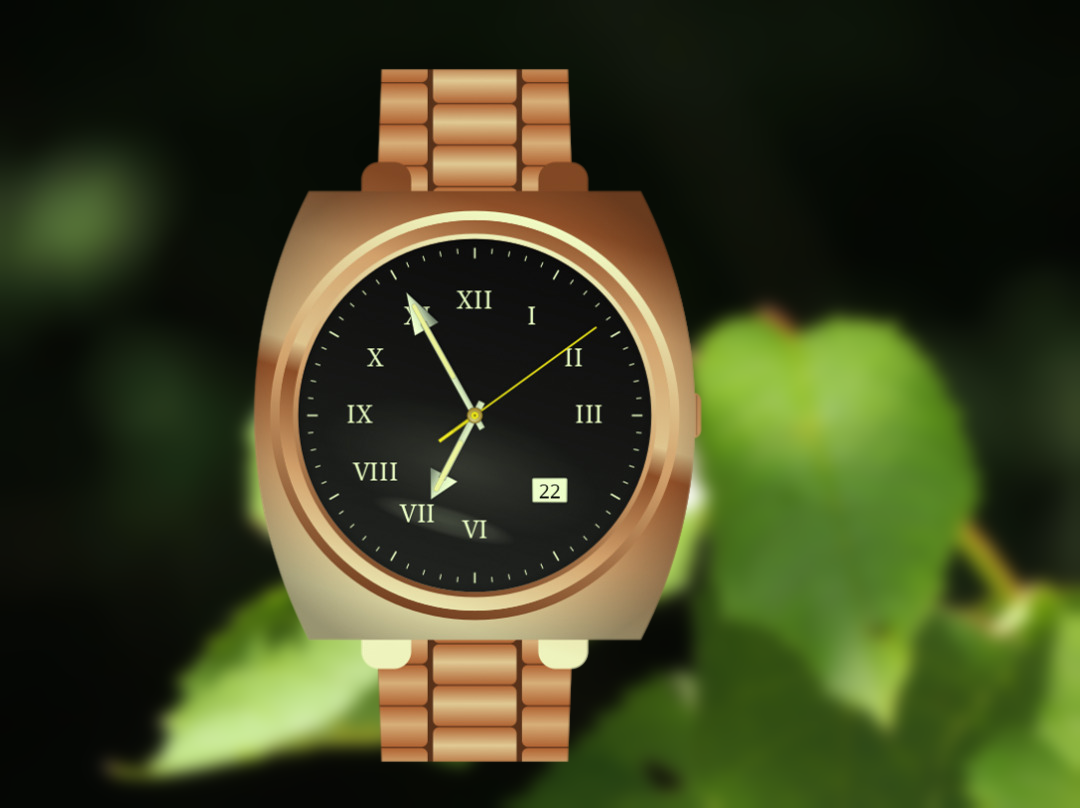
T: 6 h 55 min 09 s
